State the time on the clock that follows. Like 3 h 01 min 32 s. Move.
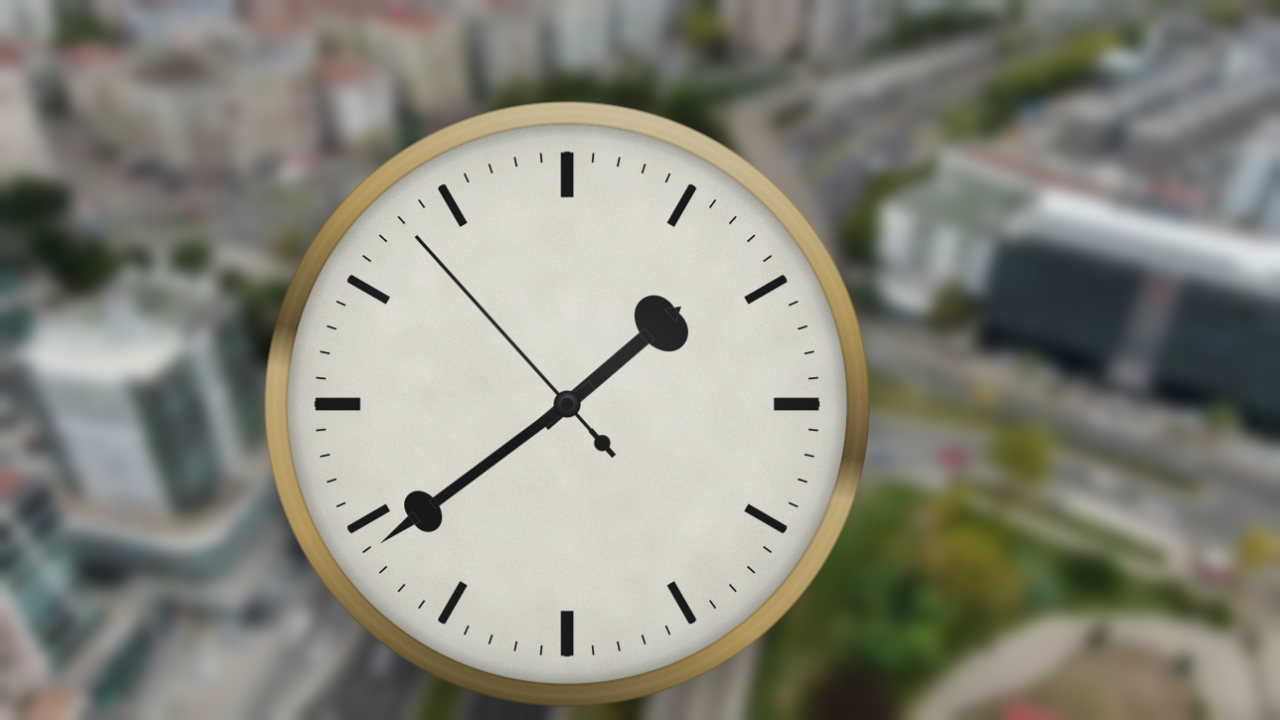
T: 1 h 38 min 53 s
